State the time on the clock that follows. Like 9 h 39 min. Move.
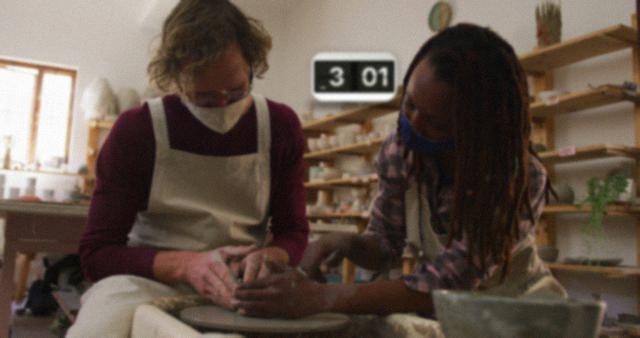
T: 3 h 01 min
